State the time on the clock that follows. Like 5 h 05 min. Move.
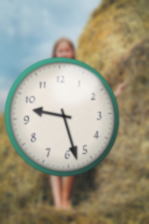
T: 9 h 28 min
